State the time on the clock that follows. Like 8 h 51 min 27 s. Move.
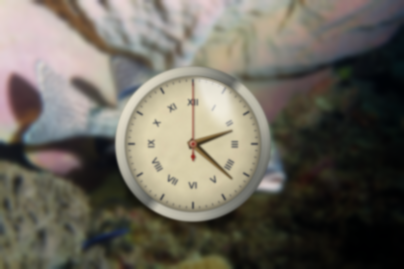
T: 2 h 22 min 00 s
